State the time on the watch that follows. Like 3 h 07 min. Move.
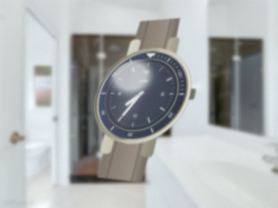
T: 7 h 35 min
